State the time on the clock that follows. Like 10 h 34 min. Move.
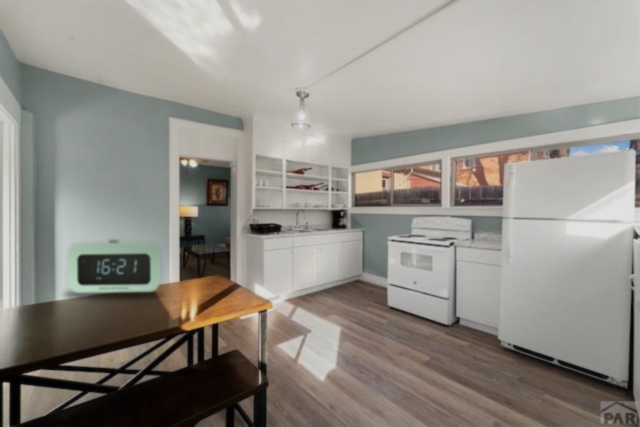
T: 16 h 21 min
